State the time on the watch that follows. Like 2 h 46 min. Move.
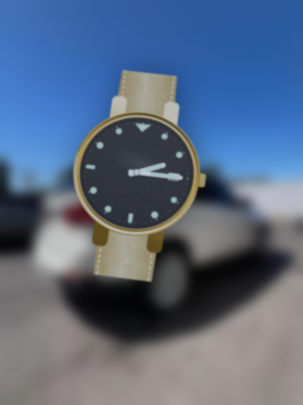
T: 2 h 15 min
